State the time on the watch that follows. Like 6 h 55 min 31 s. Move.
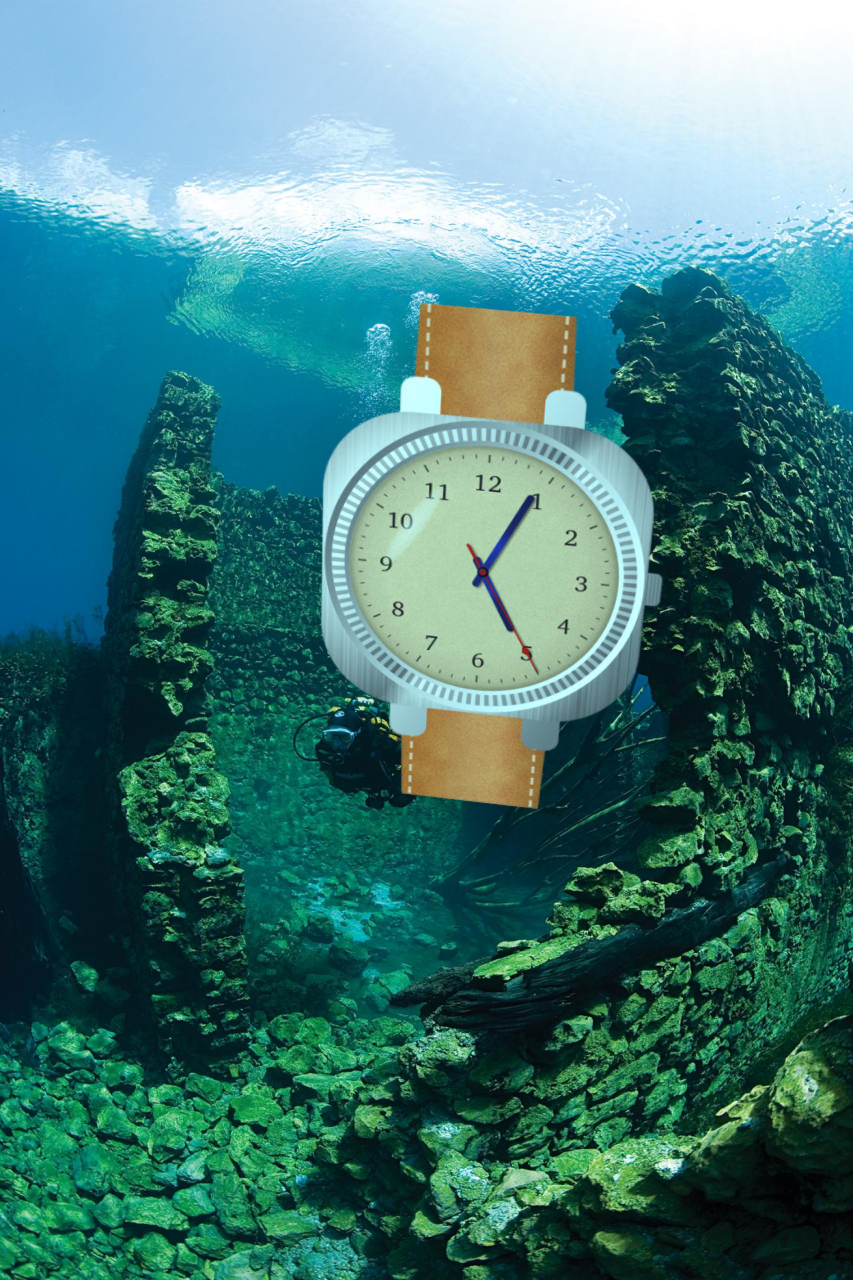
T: 5 h 04 min 25 s
